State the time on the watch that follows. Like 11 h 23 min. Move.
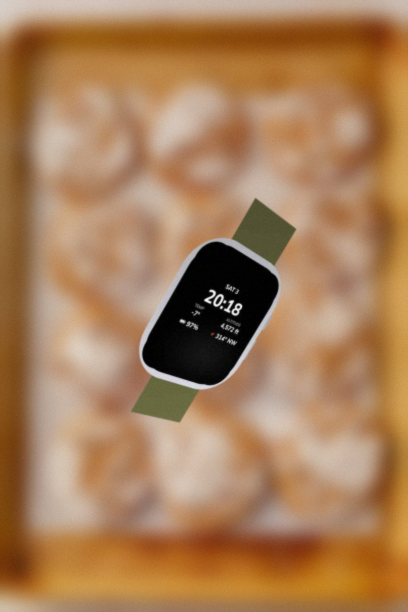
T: 20 h 18 min
